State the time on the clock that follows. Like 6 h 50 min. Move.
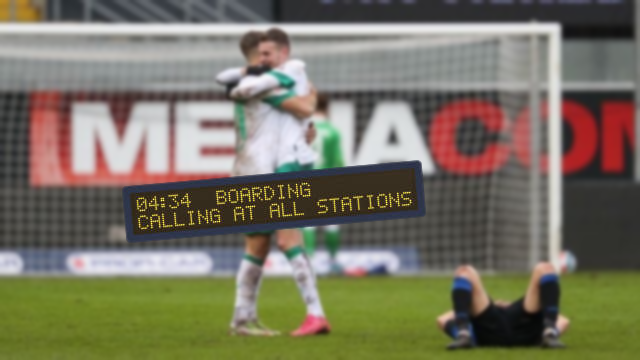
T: 4 h 34 min
